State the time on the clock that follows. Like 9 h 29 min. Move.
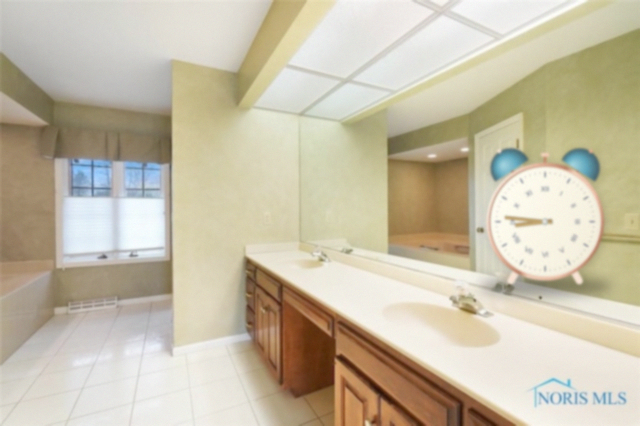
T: 8 h 46 min
